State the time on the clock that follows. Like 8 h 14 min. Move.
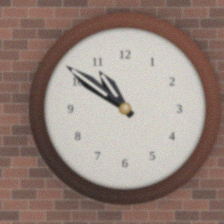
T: 10 h 51 min
